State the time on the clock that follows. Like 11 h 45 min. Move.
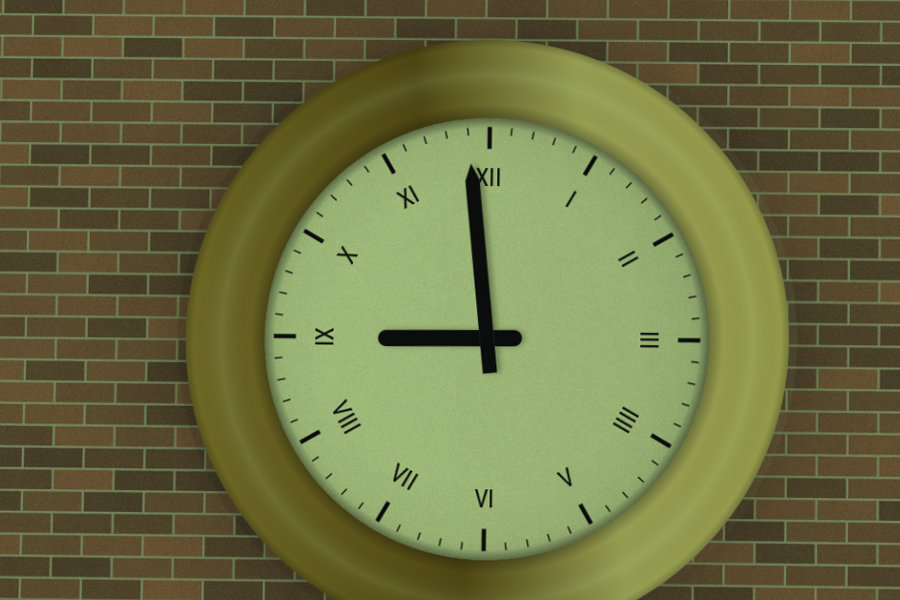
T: 8 h 59 min
